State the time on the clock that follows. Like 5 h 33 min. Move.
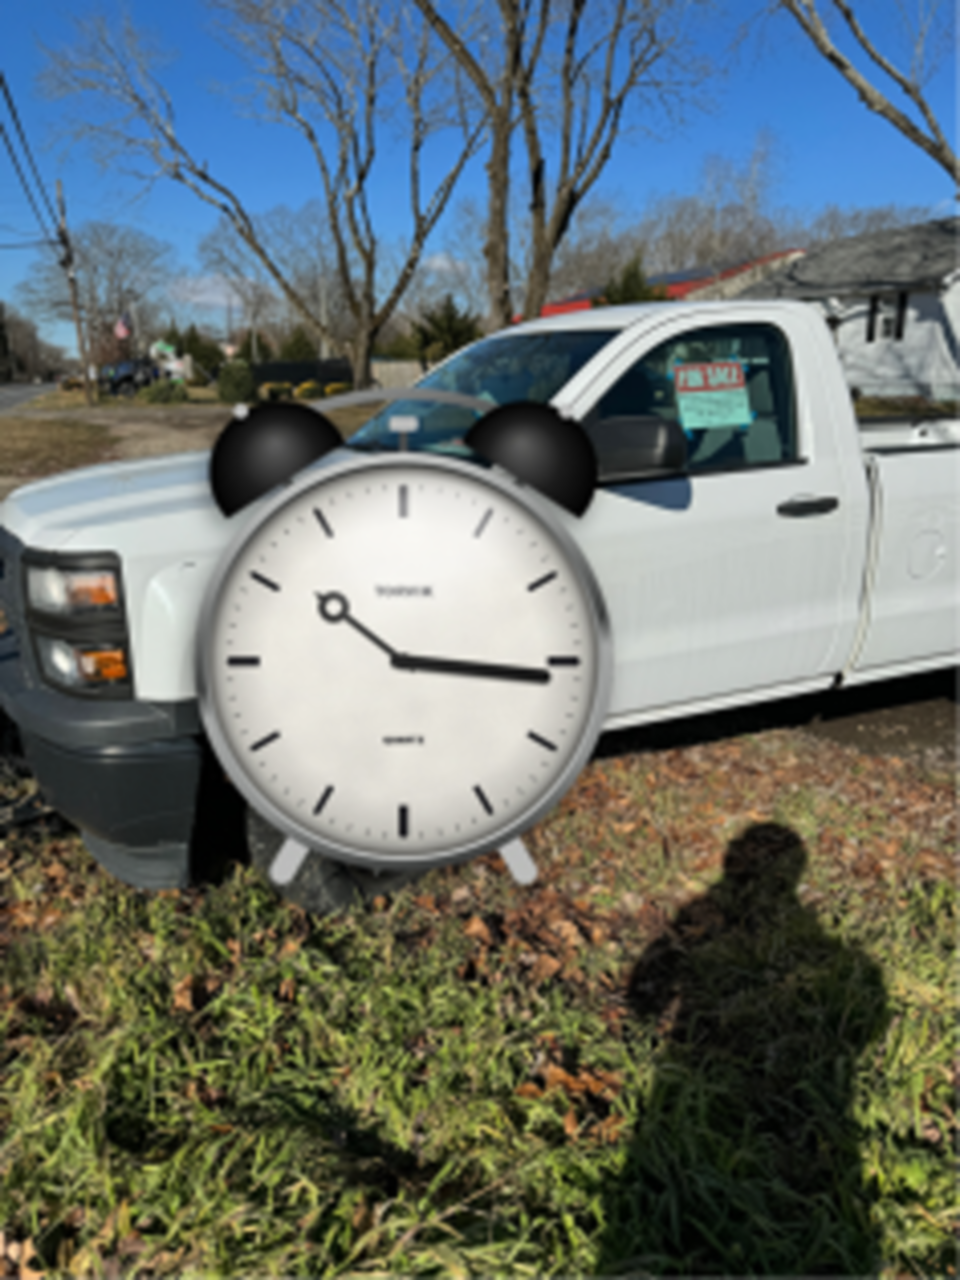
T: 10 h 16 min
